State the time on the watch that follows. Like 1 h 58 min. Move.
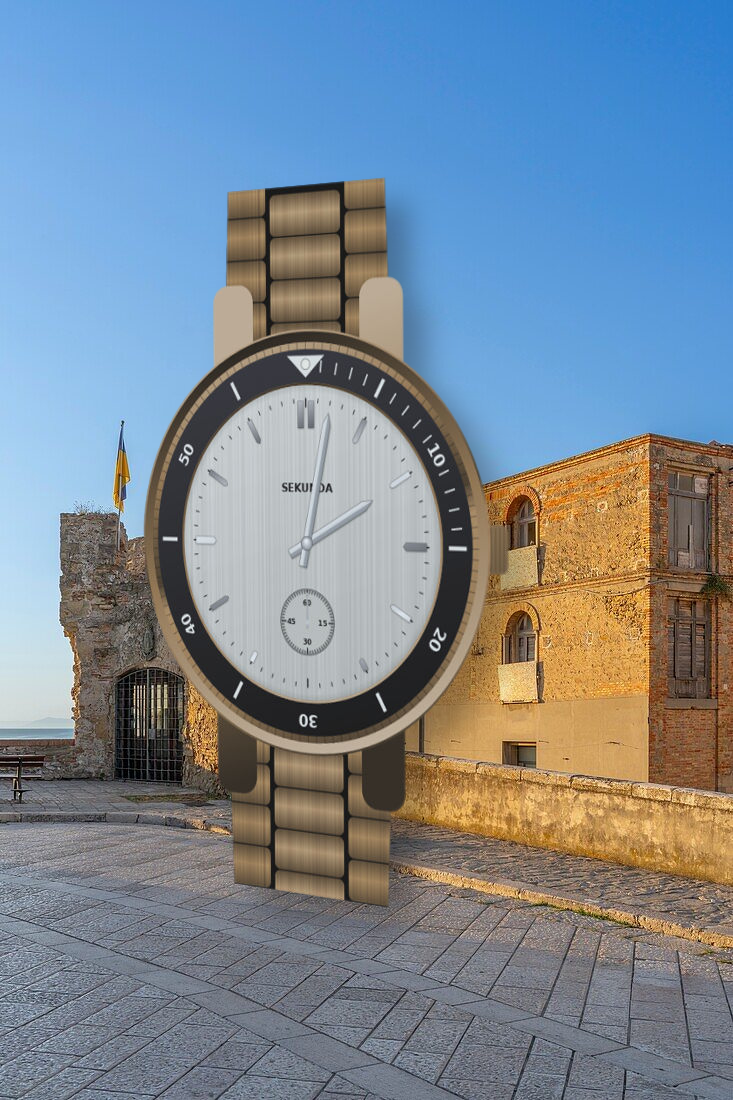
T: 2 h 02 min
